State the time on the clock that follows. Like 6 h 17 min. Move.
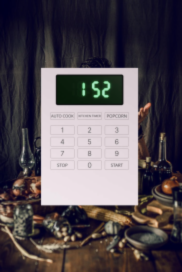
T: 1 h 52 min
